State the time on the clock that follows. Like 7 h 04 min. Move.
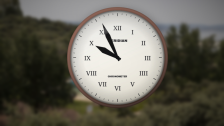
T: 9 h 56 min
